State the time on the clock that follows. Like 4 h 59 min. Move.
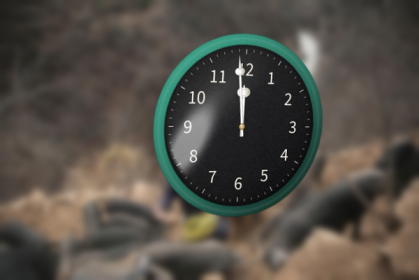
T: 11 h 59 min
